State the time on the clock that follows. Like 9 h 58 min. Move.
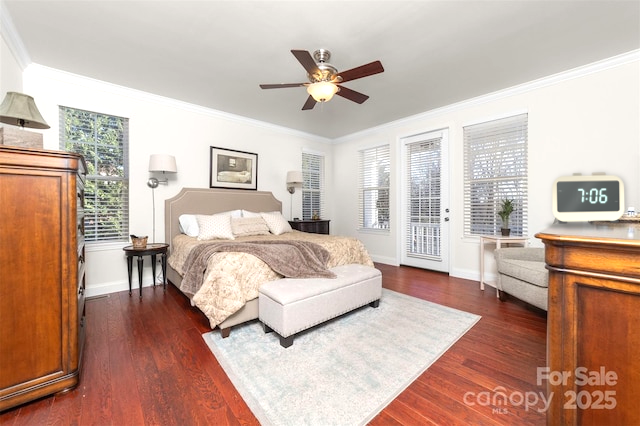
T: 7 h 06 min
